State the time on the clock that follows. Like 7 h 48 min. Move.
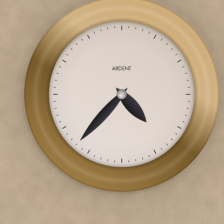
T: 4 h 37 min
